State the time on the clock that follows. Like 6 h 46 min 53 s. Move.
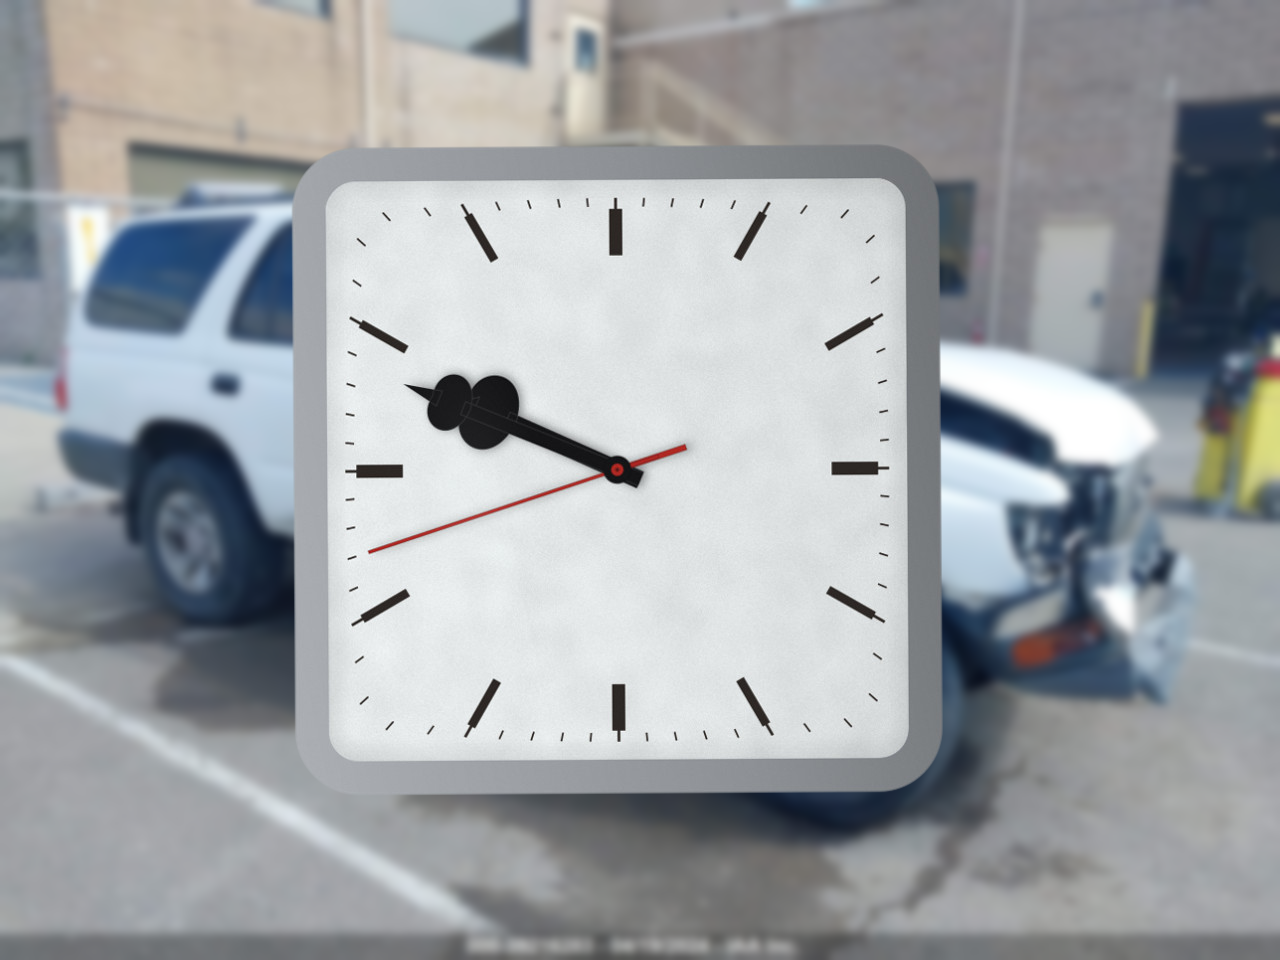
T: 9 h 48 min 42 s
